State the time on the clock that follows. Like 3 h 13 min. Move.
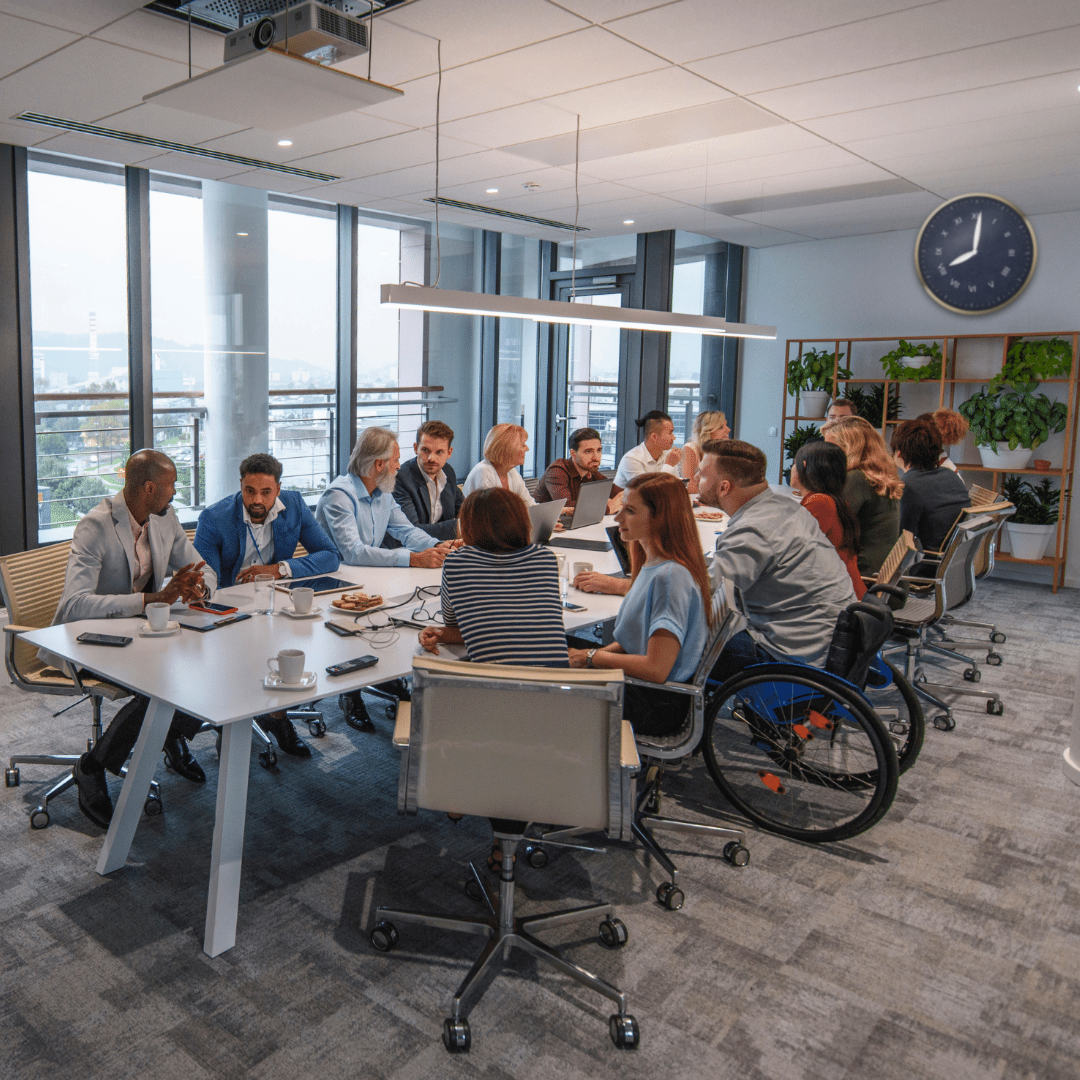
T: 8 h 01 min
